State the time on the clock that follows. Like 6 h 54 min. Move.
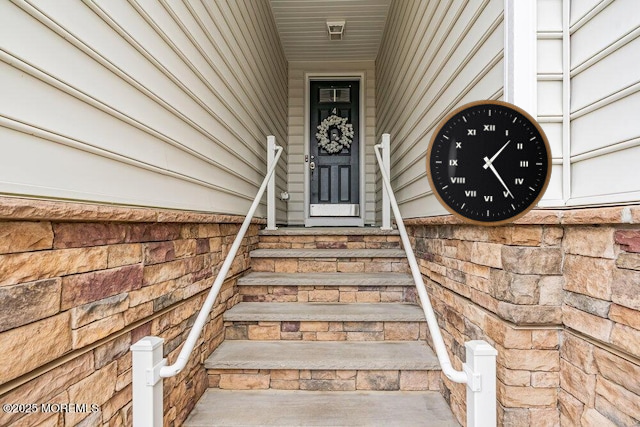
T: 1 h 24 min
